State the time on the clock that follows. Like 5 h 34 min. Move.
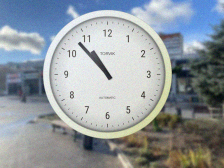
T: 10 h 53 min
